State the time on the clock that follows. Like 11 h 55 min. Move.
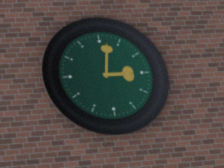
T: 3 h 02 min
